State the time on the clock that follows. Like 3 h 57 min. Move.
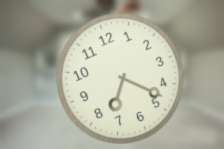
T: 7 h 23 min
